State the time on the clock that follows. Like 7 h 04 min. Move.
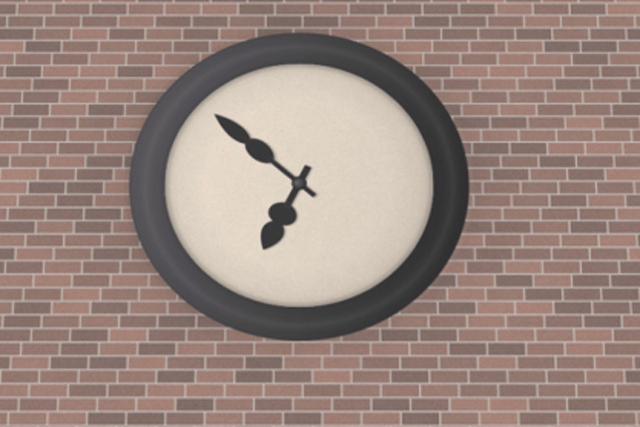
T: 6 h 52 min
